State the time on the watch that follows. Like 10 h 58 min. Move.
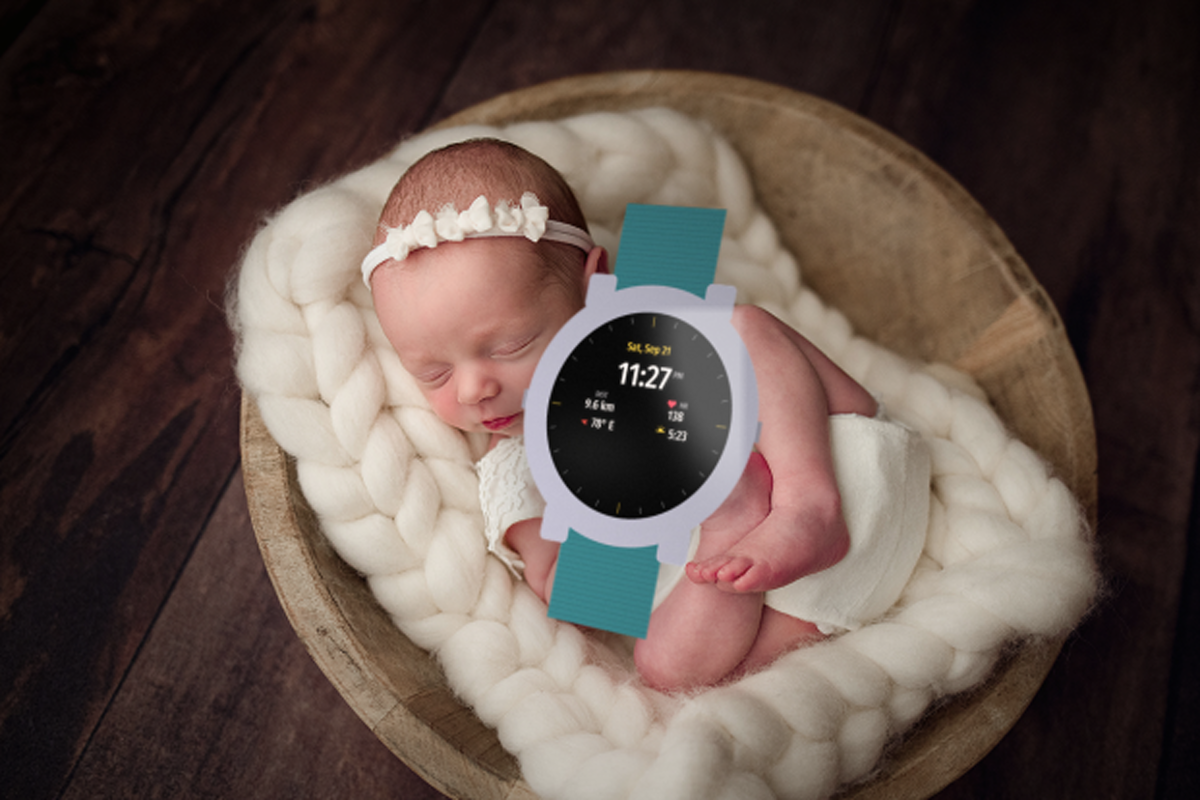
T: 11 h 27 min
